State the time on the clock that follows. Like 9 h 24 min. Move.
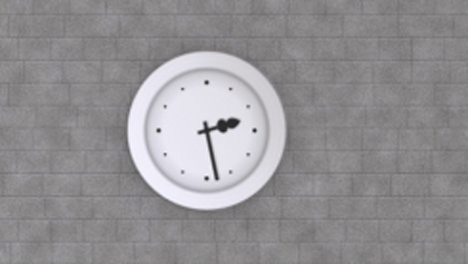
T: 2 h 28 min
